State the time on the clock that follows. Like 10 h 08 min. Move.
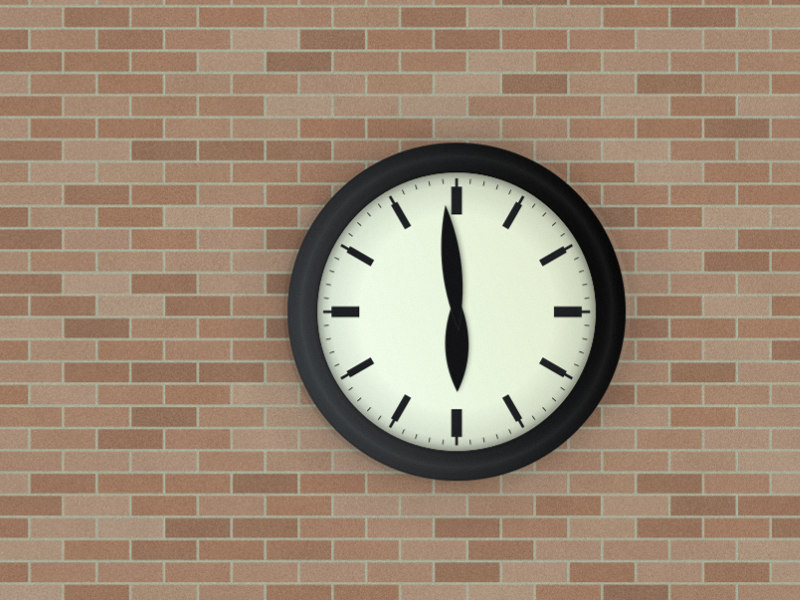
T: 5 h 59 min
